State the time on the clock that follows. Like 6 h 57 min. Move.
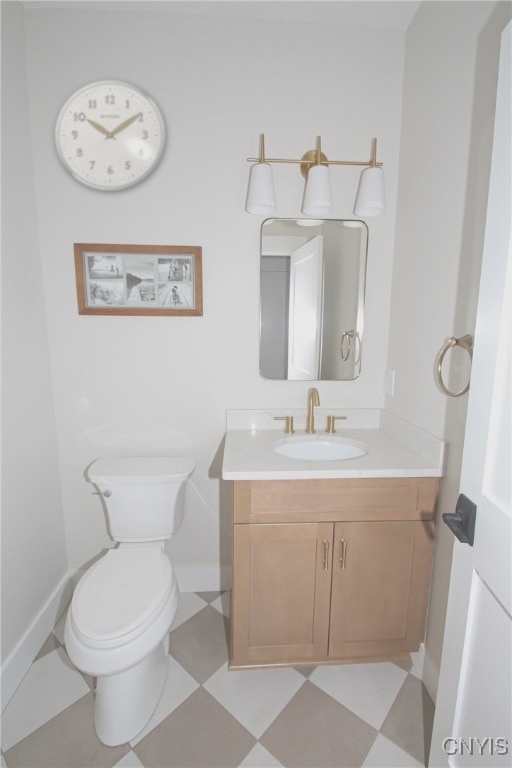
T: 10 h 09 min
